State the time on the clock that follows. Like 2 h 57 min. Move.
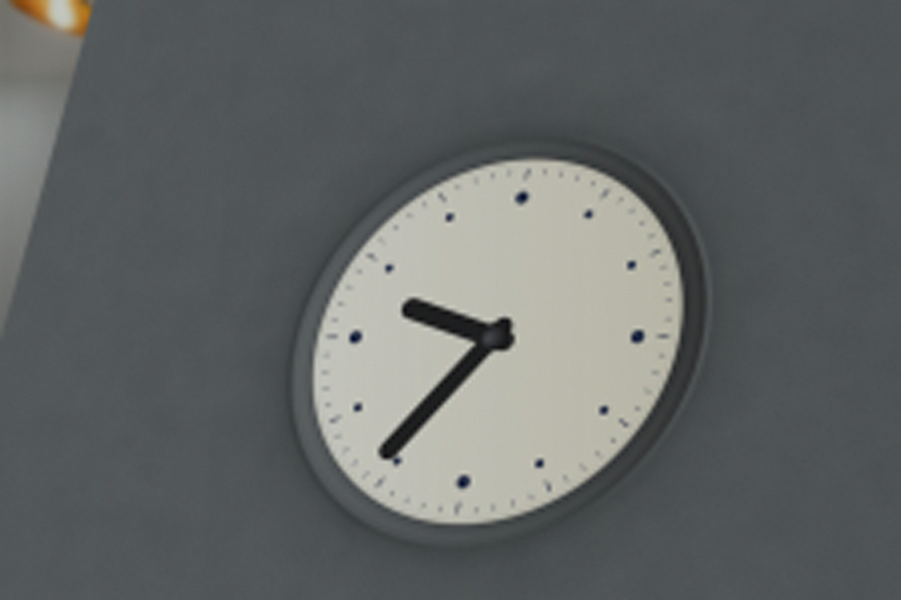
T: 9 h 36 min
